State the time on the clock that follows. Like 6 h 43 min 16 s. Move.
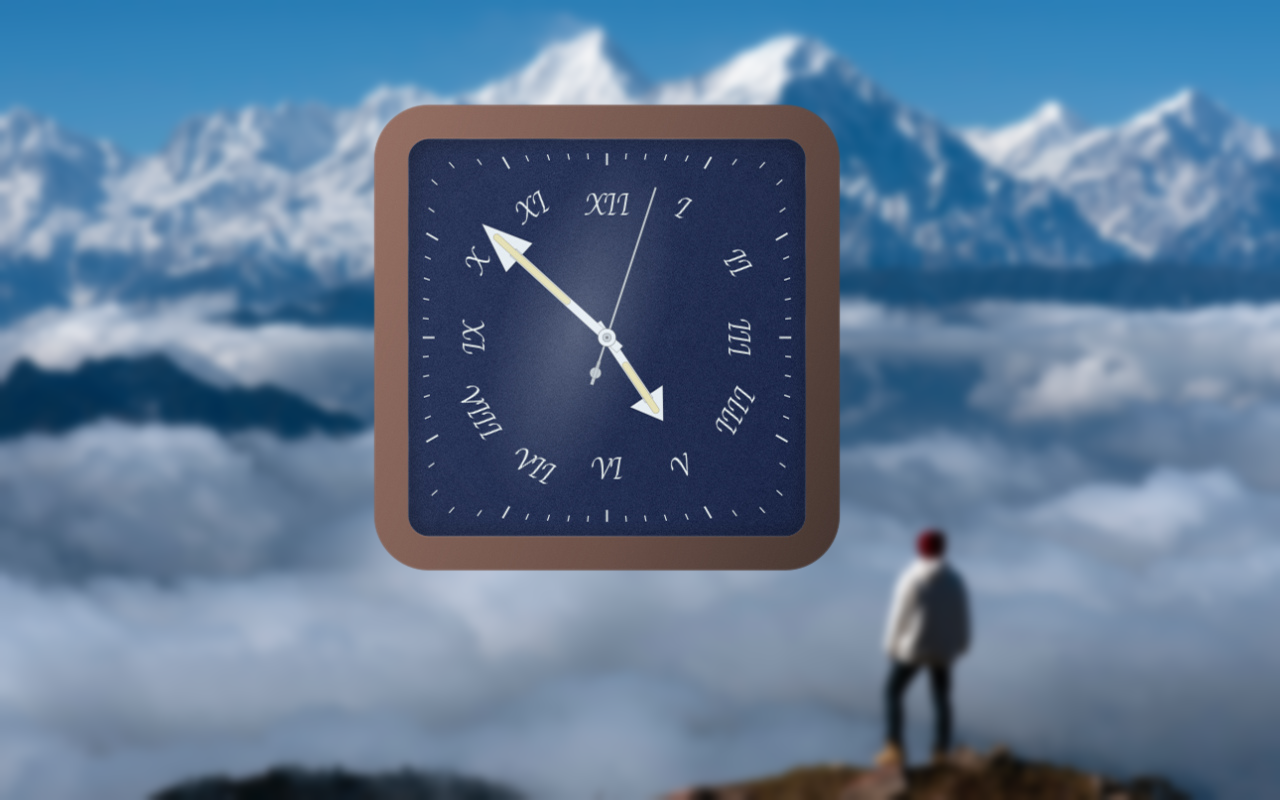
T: 4 h 52 min 03 s
